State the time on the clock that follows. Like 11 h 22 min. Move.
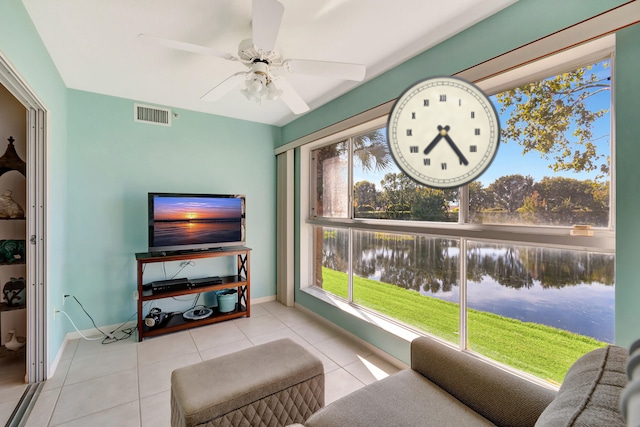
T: 7 h 24 min
